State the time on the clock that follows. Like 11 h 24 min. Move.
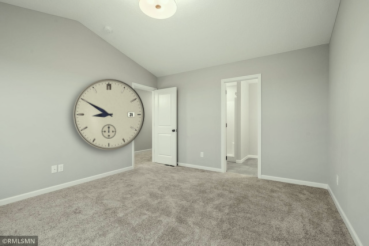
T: 8 h 50 min
